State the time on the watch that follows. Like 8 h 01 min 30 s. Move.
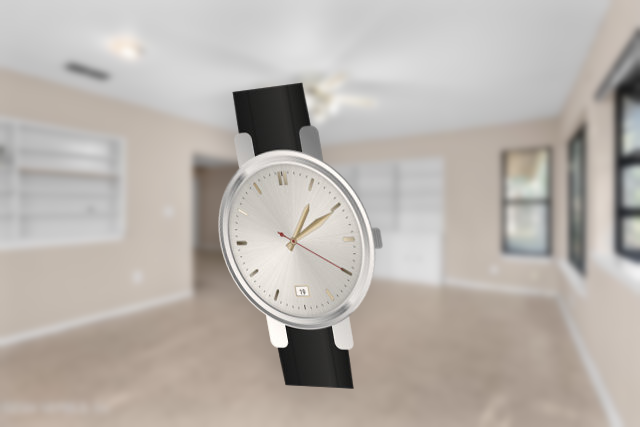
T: 1 h 10 min 20 s
